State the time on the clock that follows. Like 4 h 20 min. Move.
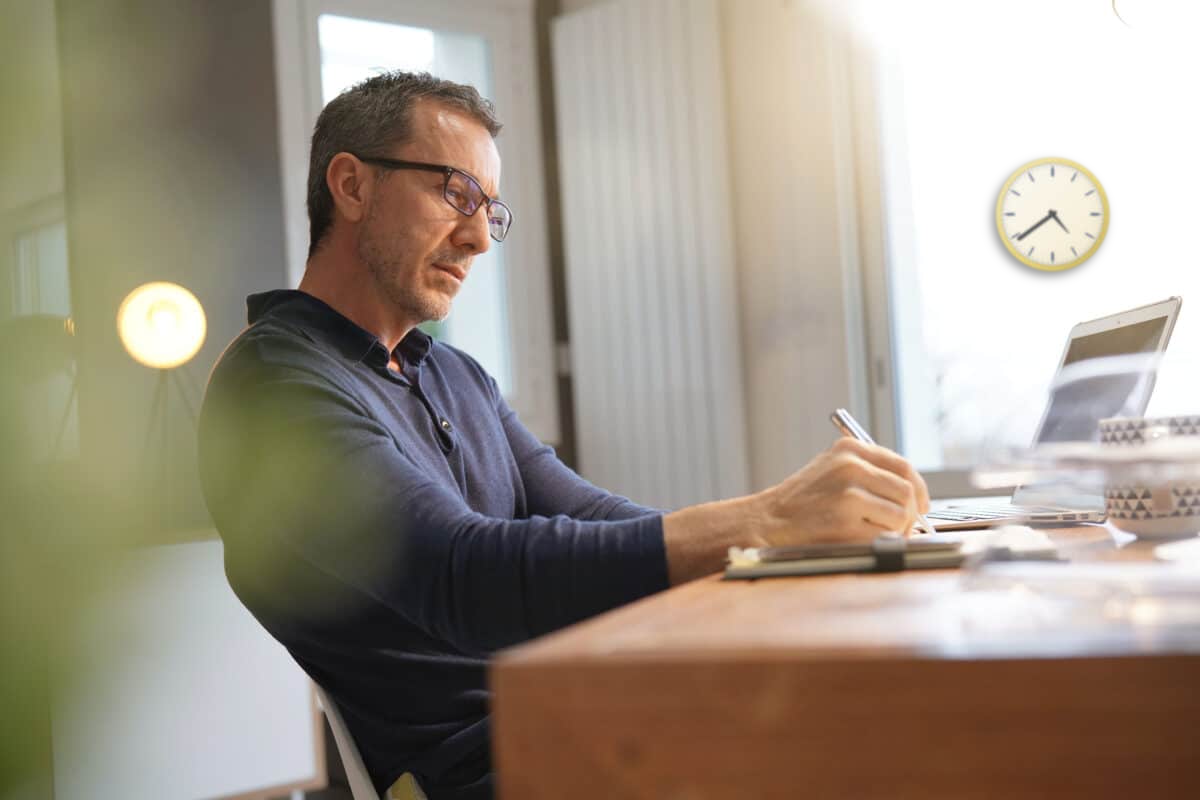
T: 4 h 39 min
